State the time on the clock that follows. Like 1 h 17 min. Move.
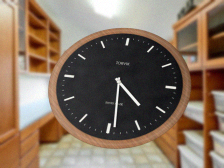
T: 4 h 29 min
